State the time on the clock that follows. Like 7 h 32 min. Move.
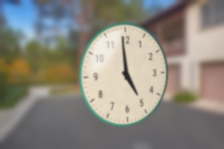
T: 4 h 59 min
